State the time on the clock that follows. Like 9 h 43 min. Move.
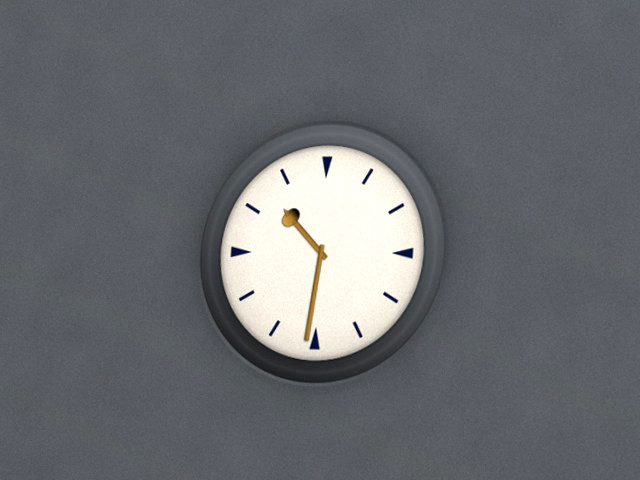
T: 10 h 31 min
